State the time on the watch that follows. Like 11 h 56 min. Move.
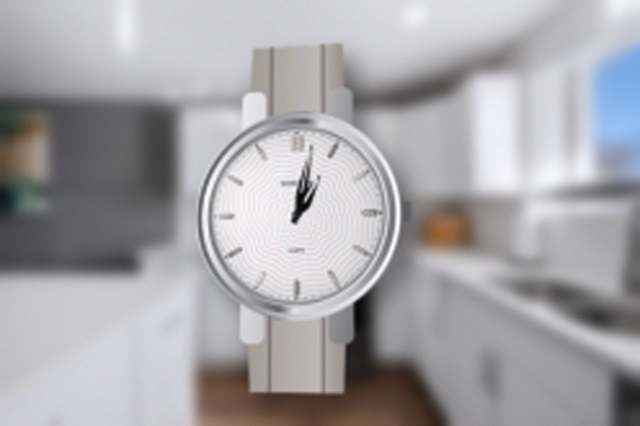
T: 1 h 02 min
